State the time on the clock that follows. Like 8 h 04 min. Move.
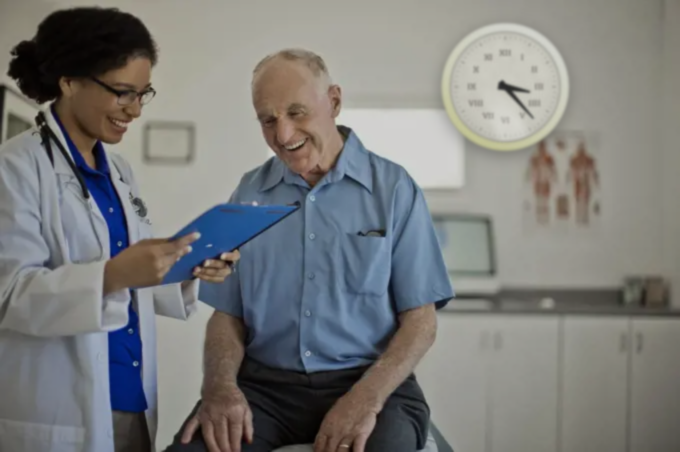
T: 3 h 23 min
